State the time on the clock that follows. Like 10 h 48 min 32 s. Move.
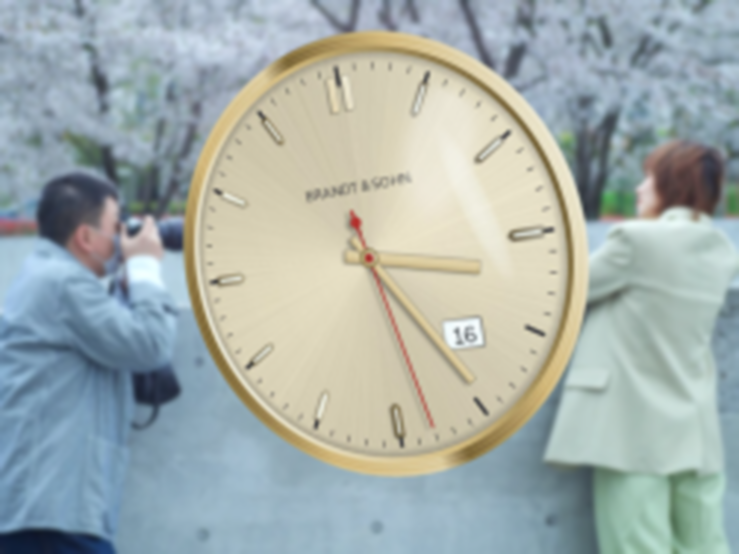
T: 3 h 24 min 28 s
